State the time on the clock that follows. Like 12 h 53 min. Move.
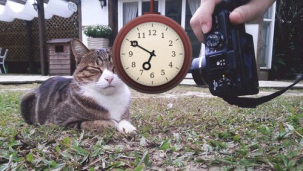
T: 6 h 50 min
